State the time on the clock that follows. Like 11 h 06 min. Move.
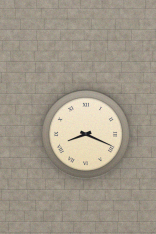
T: 8 h 19 min
